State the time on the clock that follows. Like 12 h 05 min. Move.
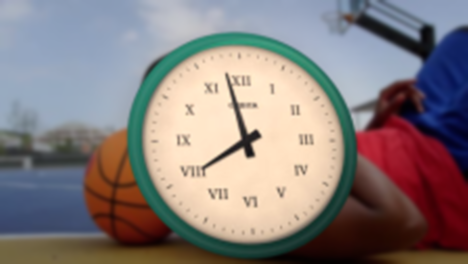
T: 7 h 58 min
